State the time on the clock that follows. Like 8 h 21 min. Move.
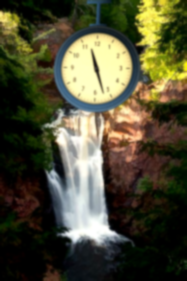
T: 11 h 27 min
